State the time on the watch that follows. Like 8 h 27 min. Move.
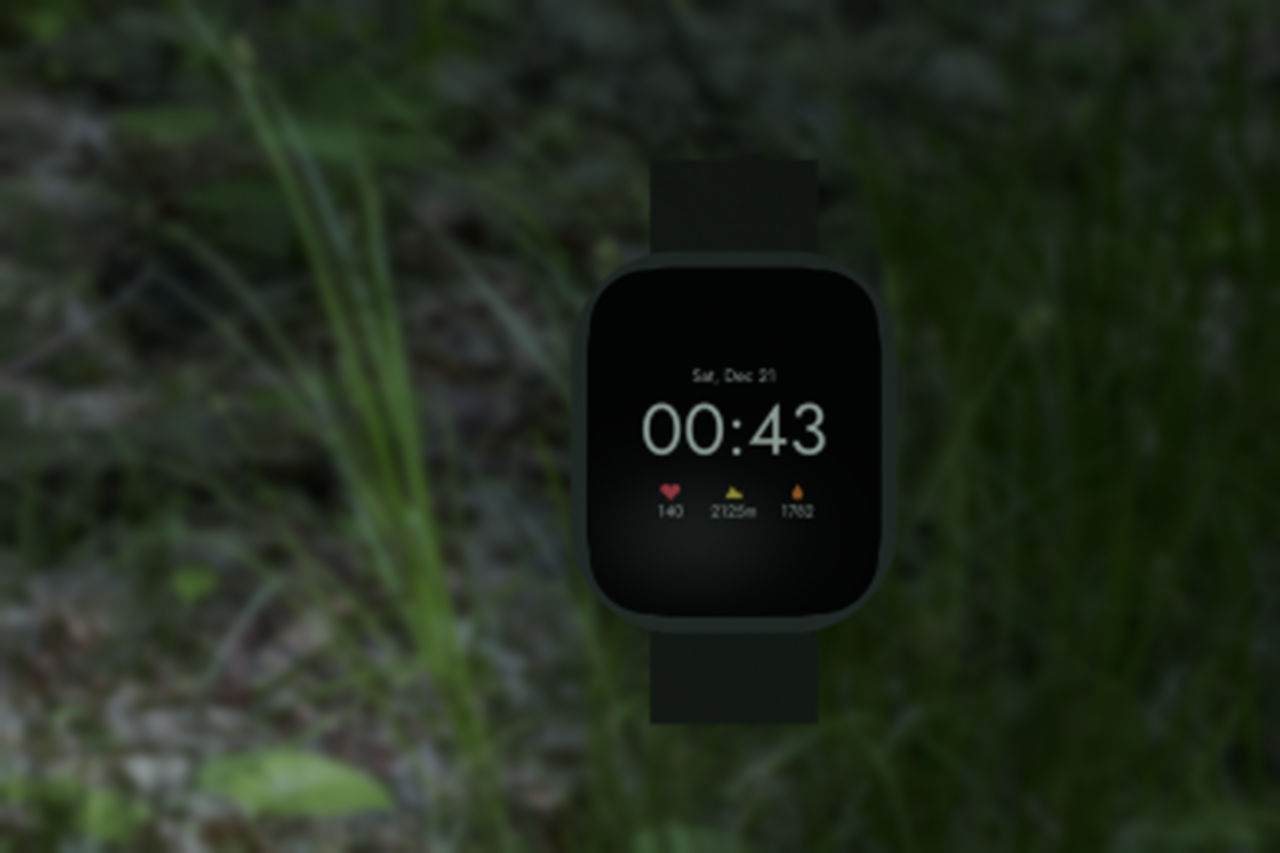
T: 0 h 43 min
